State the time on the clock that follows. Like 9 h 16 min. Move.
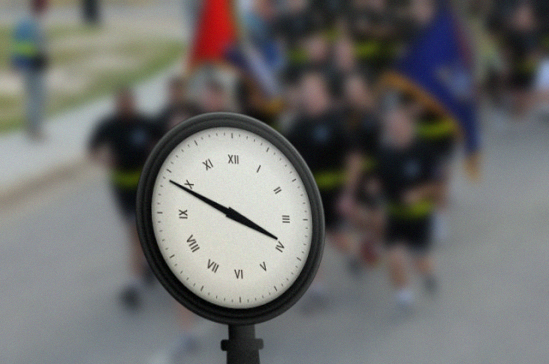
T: 3 h 49 min
